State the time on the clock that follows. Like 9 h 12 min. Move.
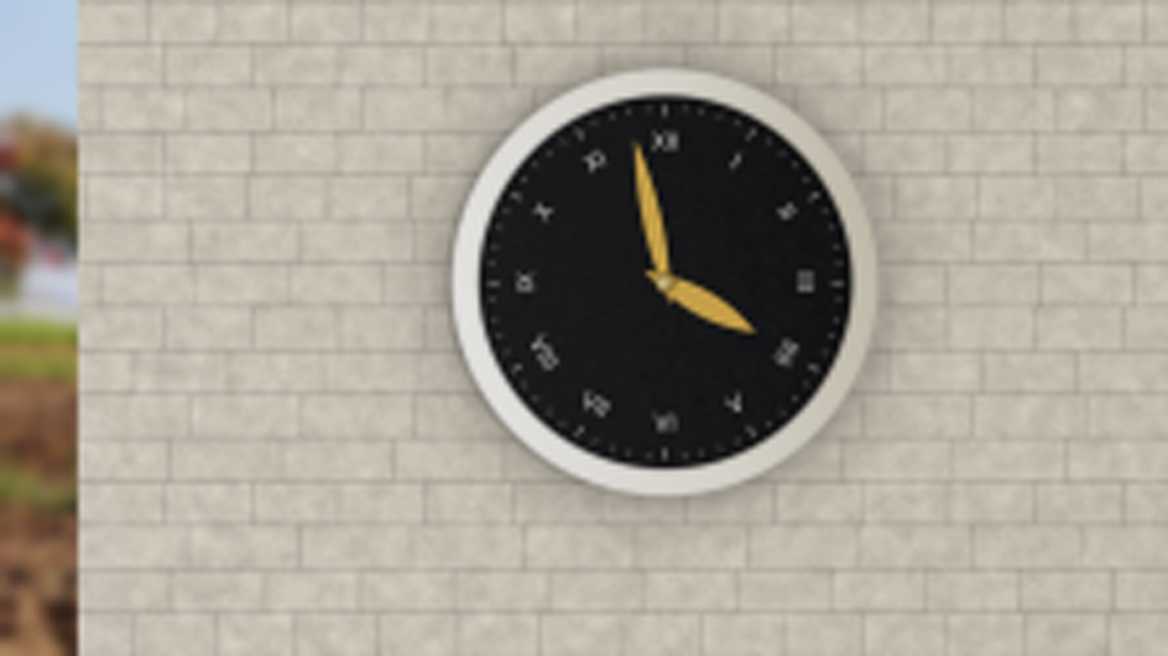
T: 3 h 58 min
